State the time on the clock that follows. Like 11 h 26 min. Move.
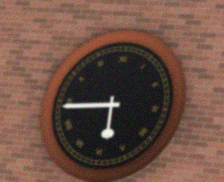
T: 5 h 44 min
